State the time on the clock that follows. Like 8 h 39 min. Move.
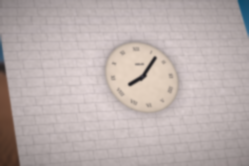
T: 8 h 07 min
